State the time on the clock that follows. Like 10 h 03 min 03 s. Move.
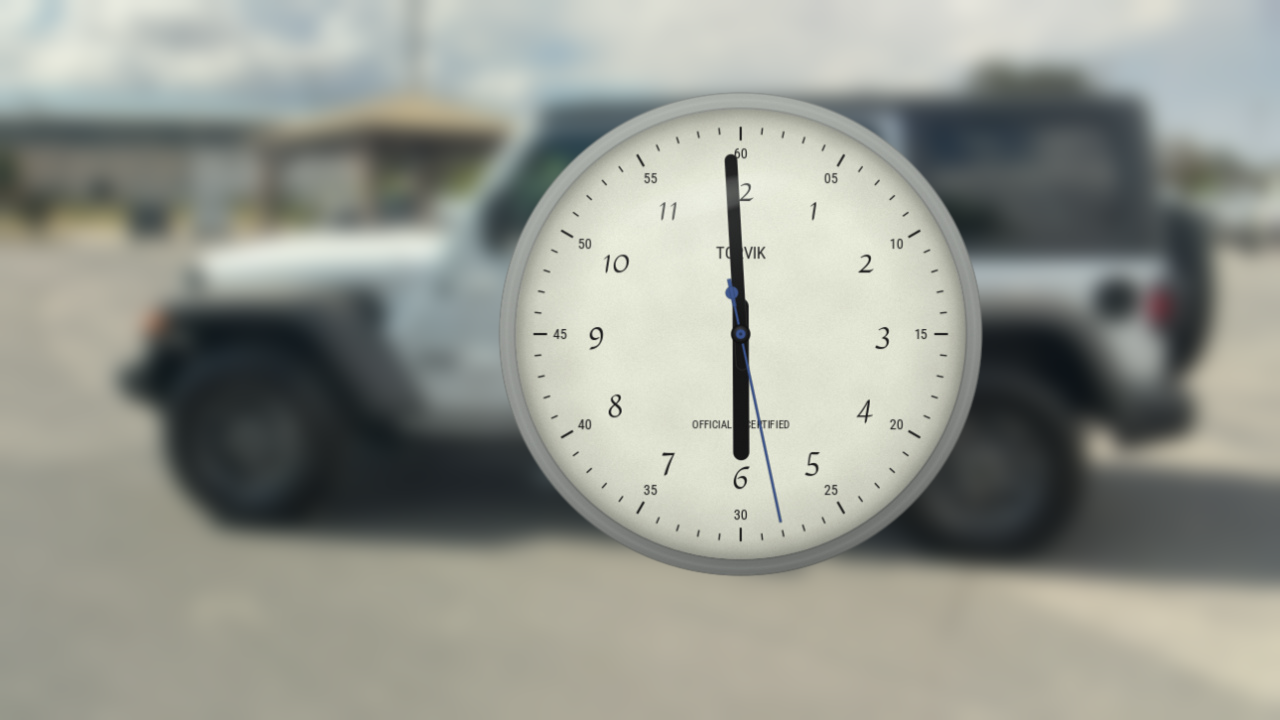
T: 5 h 59 min 28 s
